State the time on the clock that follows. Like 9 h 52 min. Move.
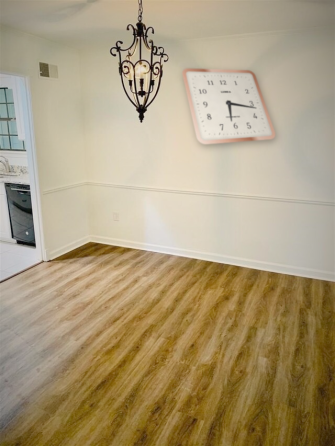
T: 6 h 17 min
